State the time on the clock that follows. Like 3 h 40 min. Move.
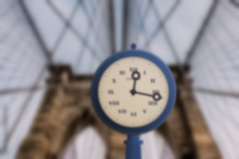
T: 12 h 17 min
